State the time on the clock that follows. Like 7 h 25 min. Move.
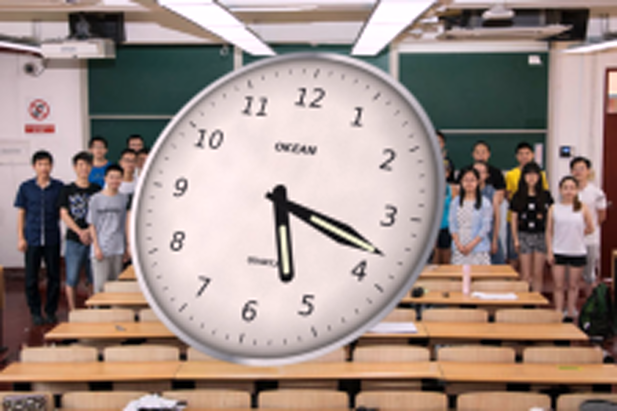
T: 5 h 18 min
